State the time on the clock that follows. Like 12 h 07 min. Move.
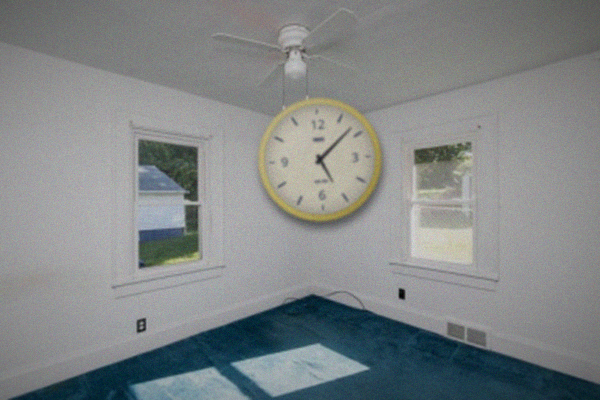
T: 5 h 08 min
